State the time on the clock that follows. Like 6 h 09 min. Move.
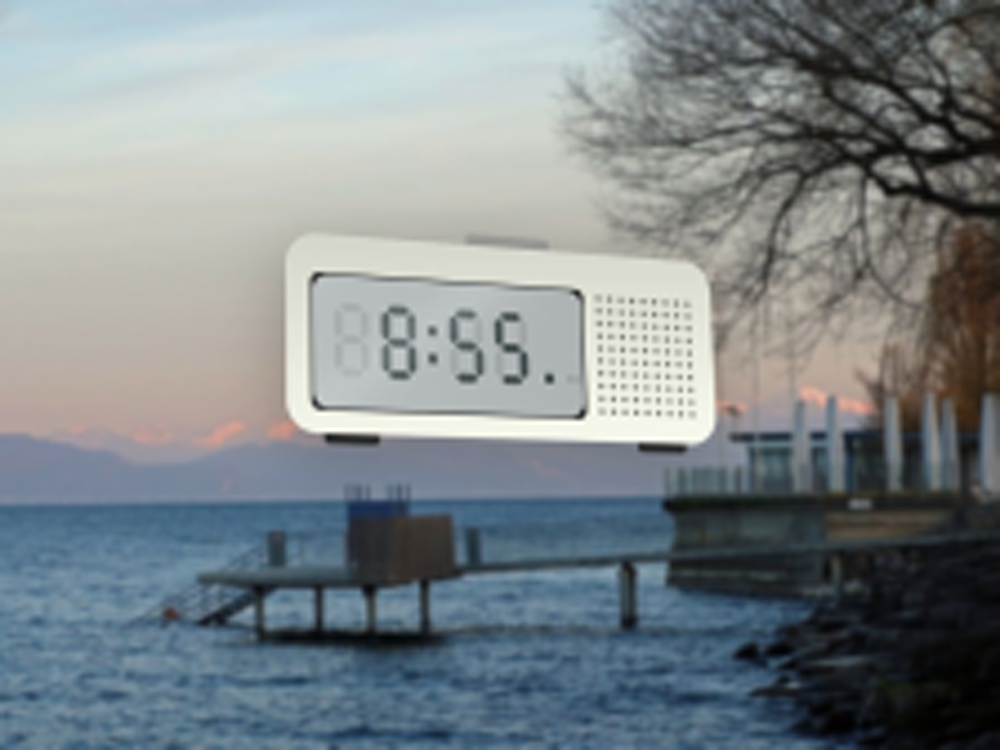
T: 8 h 55 min
